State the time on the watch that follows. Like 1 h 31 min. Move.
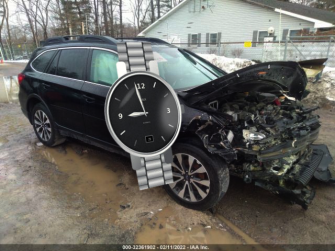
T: 8 h 58 min
